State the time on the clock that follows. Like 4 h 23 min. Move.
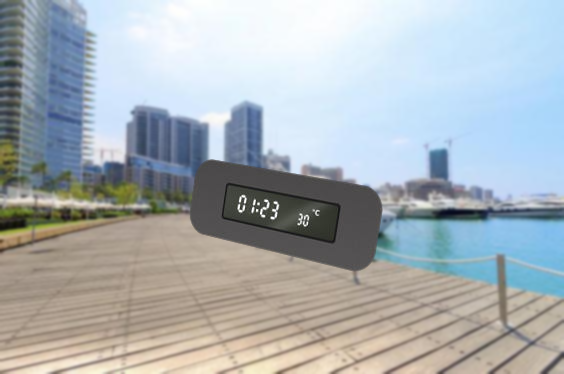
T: 1 h 23 min
